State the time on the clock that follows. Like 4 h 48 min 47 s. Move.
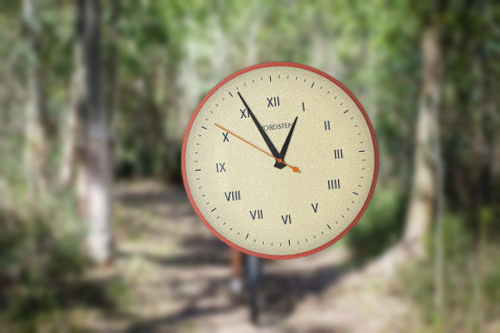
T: 12 h 55 min 51 s
